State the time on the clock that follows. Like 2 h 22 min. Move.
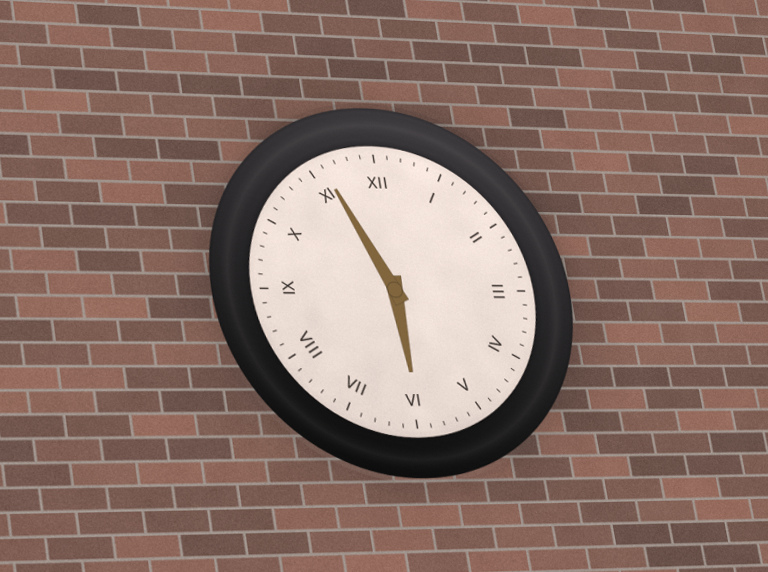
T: 5 h 56 min
